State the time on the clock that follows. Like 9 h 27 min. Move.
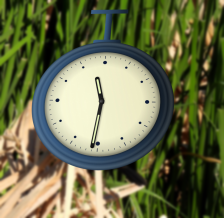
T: 11 h 31 min
